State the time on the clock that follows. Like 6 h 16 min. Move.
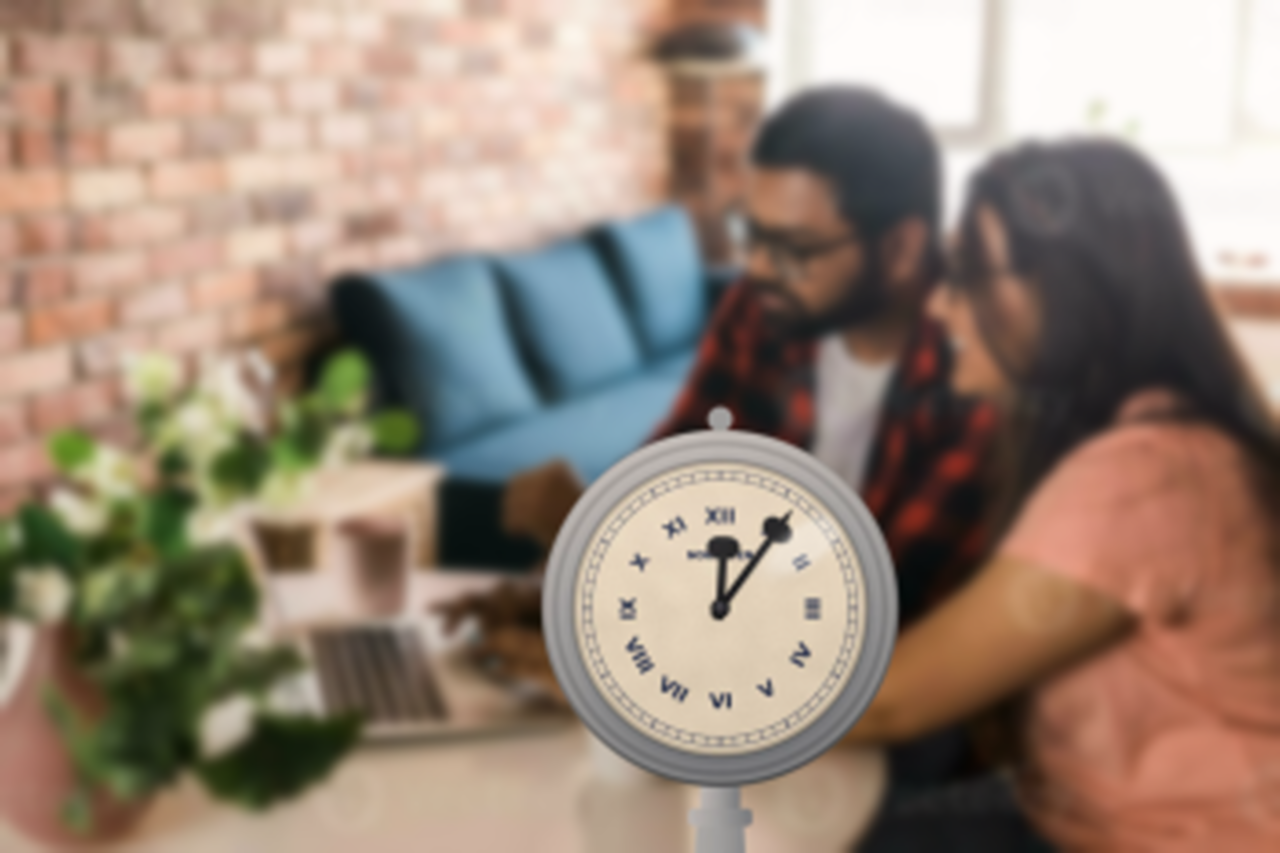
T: 12 h 06 min
